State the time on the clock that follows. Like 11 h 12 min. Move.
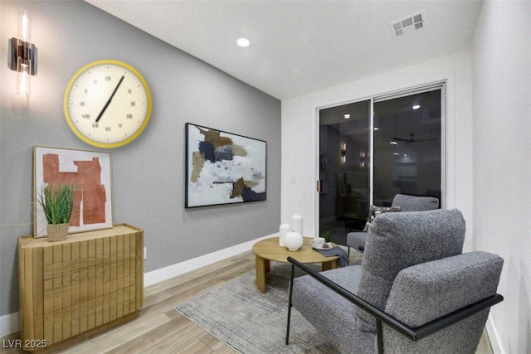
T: 7 h 05 min
